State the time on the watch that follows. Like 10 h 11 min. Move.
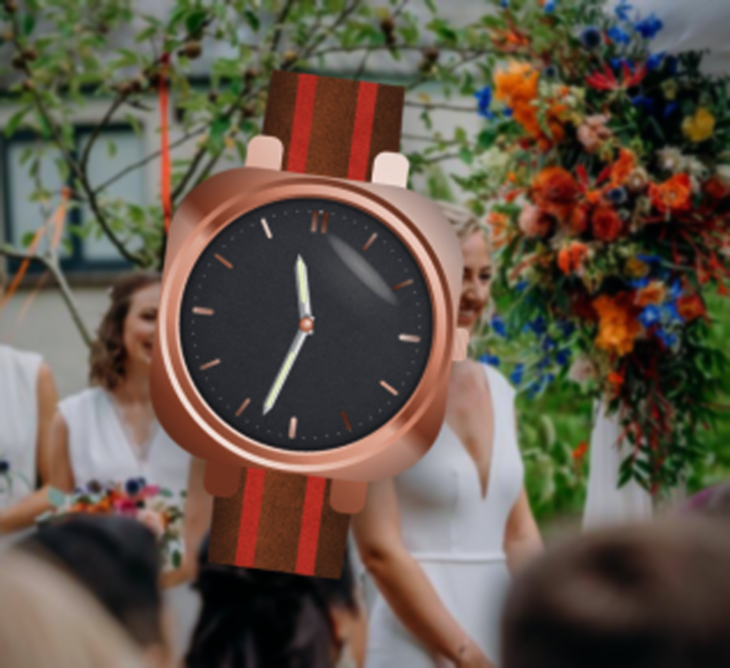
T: 11 h 33 min
